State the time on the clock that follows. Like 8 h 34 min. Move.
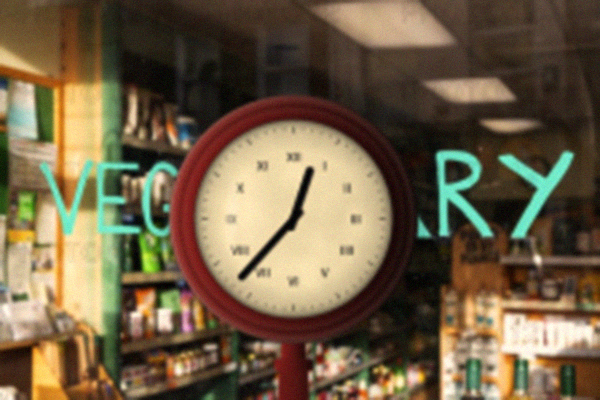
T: 12 h 37 min
